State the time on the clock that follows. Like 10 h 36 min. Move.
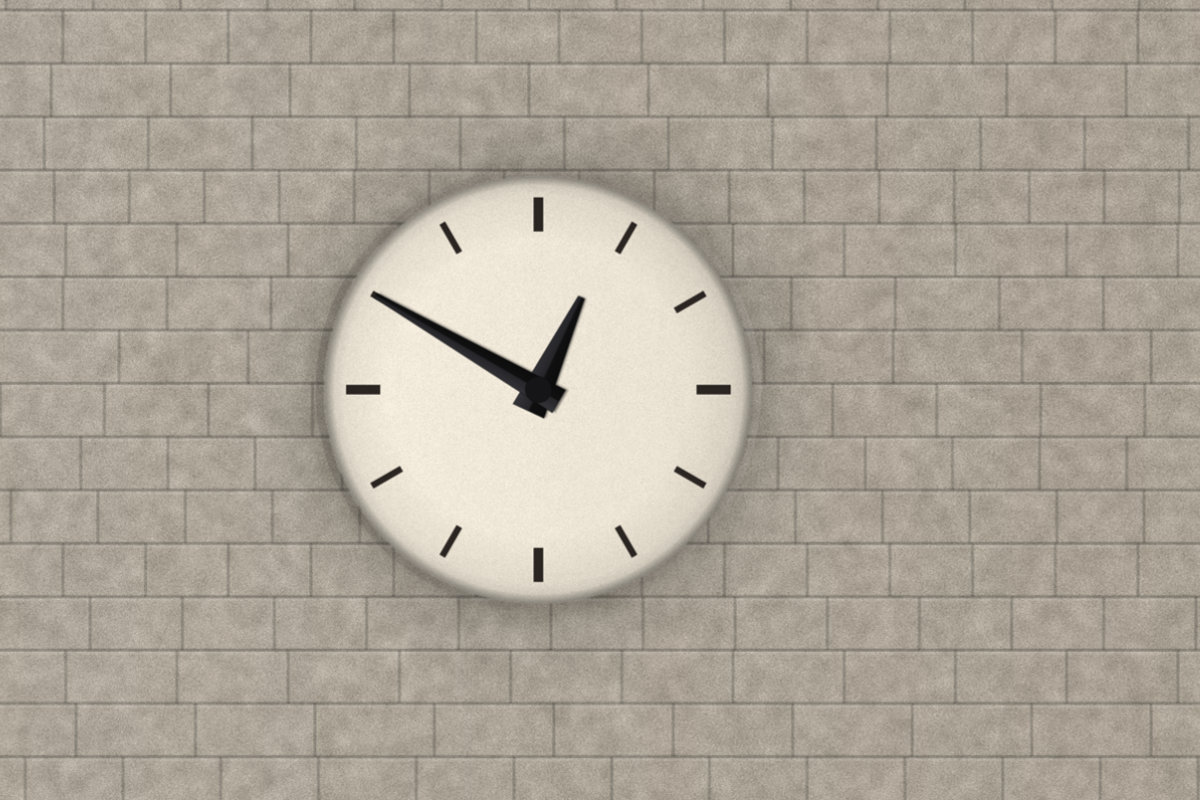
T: 12 h 50 min
